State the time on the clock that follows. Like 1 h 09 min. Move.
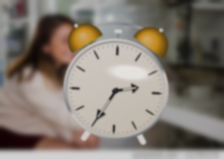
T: 2 h 35 min
